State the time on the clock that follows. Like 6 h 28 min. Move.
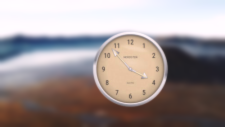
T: 3 h 53 min
